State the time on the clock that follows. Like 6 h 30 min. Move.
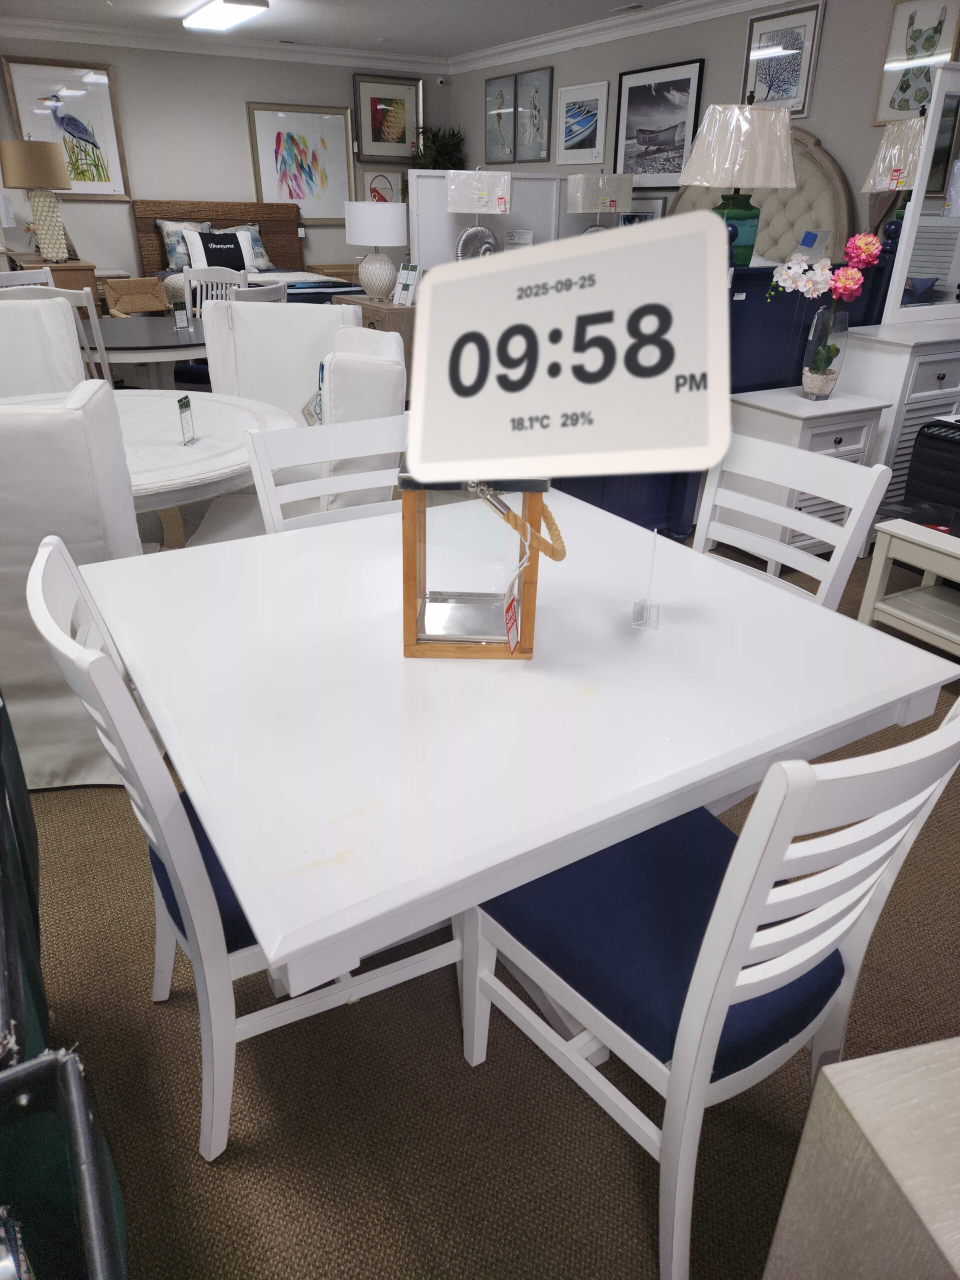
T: 9 h 58 min
